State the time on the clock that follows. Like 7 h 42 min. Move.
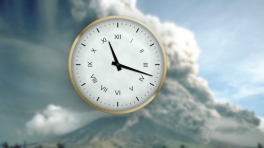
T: 11 h 18 min
